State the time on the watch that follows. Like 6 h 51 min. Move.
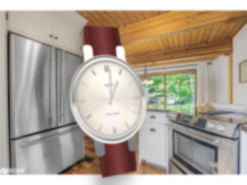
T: 1 h 01 min
